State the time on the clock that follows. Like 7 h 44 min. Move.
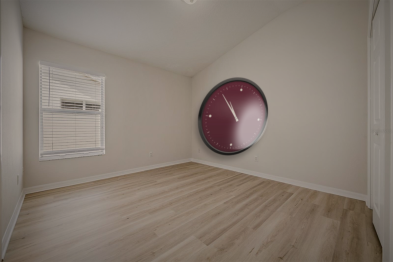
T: 10 h 53 min
